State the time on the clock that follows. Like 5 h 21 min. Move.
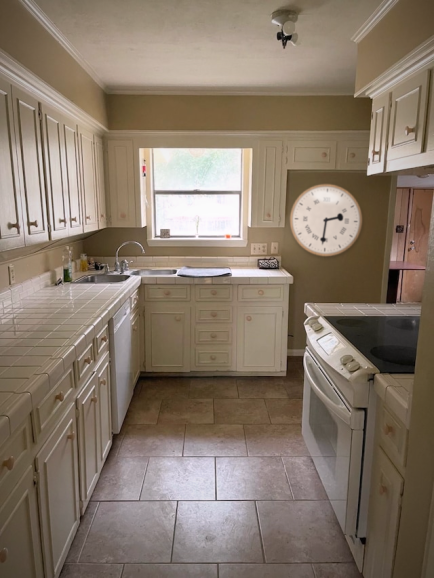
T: 2 h 31 min
